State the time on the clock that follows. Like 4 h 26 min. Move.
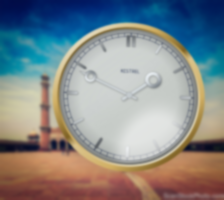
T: 1 h 49 min
